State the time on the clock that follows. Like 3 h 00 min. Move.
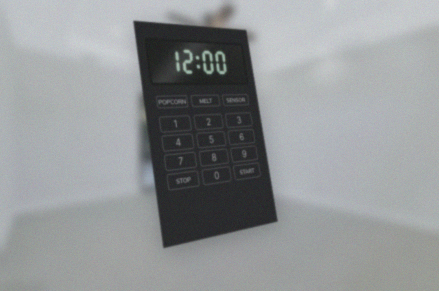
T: 12 h 00 min
